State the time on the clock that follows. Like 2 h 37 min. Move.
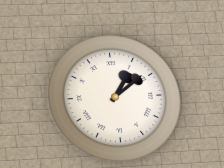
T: 1 h 09 min
